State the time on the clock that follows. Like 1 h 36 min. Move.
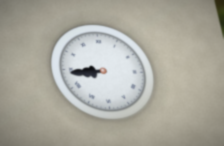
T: 8 h 44 min
